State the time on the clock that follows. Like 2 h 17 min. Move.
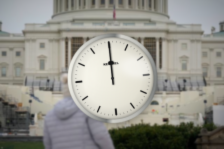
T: 12 h 00 min
